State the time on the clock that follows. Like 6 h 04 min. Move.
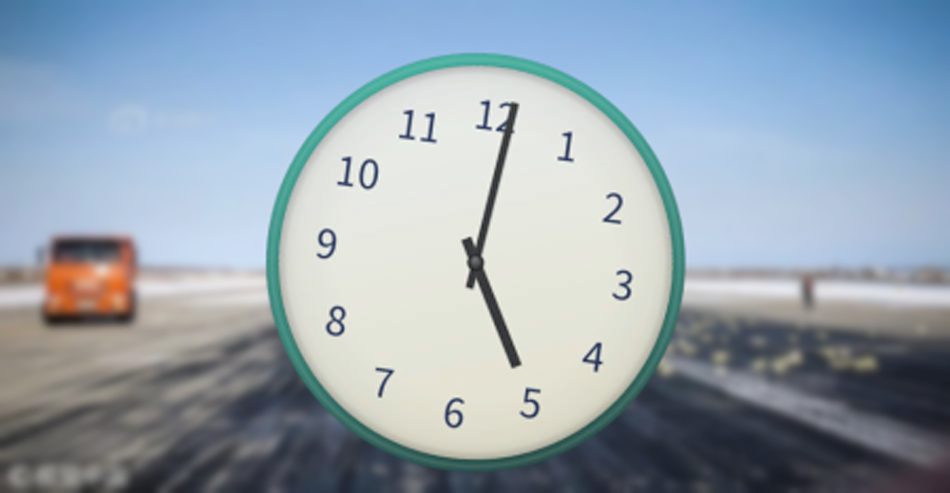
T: 5 h 01 min
